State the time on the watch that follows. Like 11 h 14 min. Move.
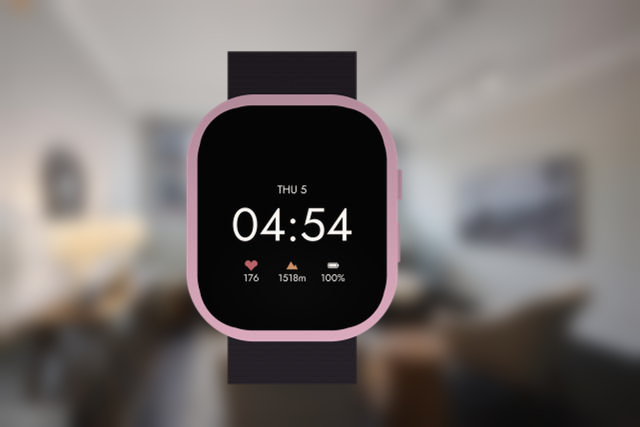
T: 4 h 54 min
